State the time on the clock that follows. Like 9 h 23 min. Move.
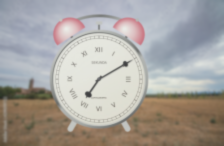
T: 7 h 10 min
